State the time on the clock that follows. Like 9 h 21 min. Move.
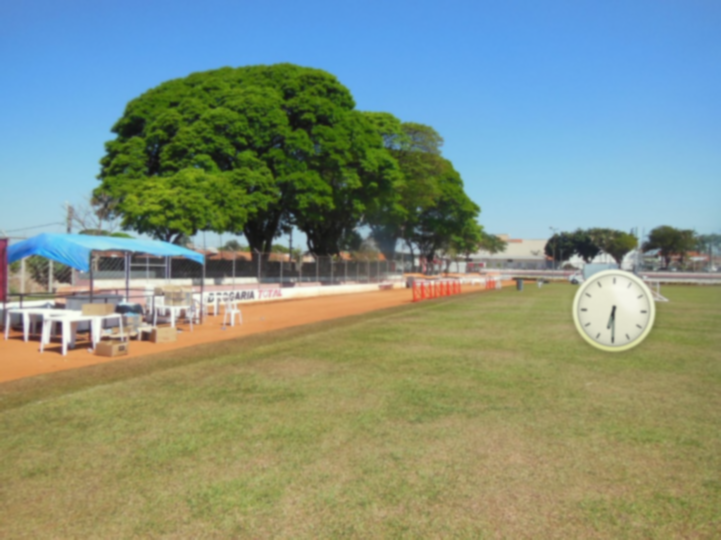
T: 6 h 30 min
